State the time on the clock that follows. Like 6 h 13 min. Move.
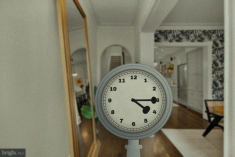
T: 4 h 15 min
